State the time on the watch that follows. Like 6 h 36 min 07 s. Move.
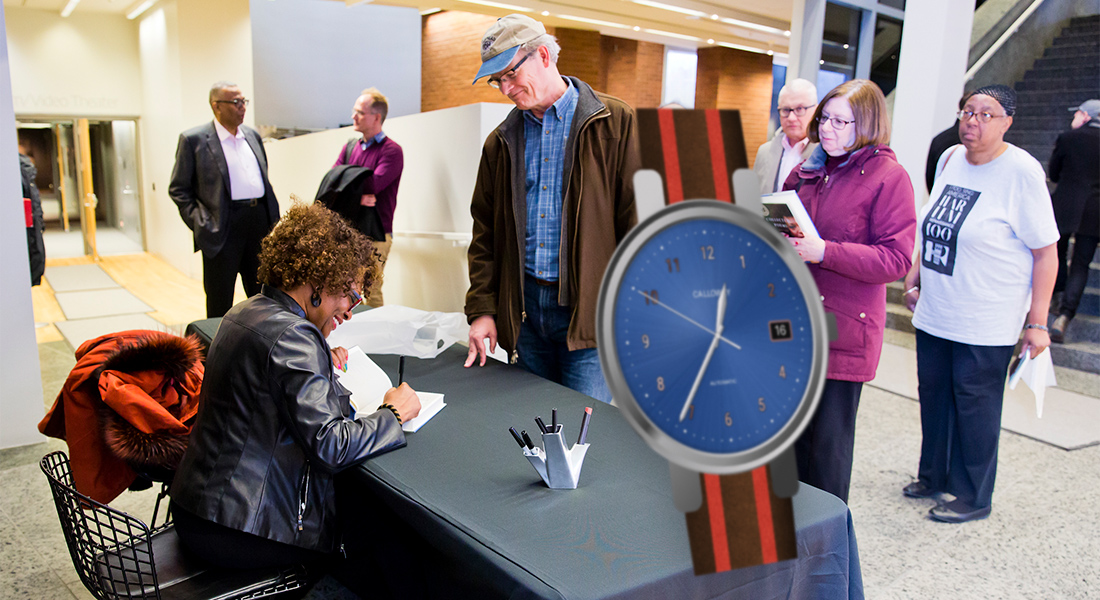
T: 12 h 35 min 50 s
